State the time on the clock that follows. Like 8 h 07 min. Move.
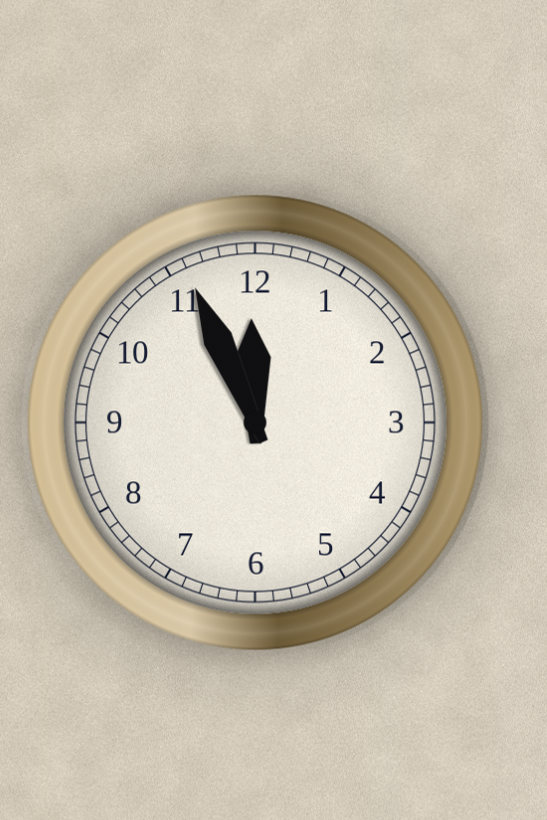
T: 11 h 56 min
